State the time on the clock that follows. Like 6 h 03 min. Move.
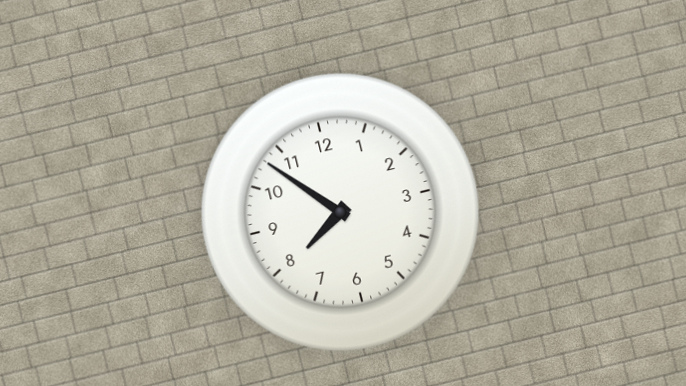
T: 7 h 53 min
